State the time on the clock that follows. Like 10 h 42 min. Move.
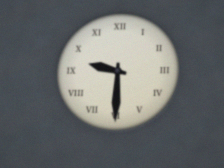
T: 9 h 30 min
